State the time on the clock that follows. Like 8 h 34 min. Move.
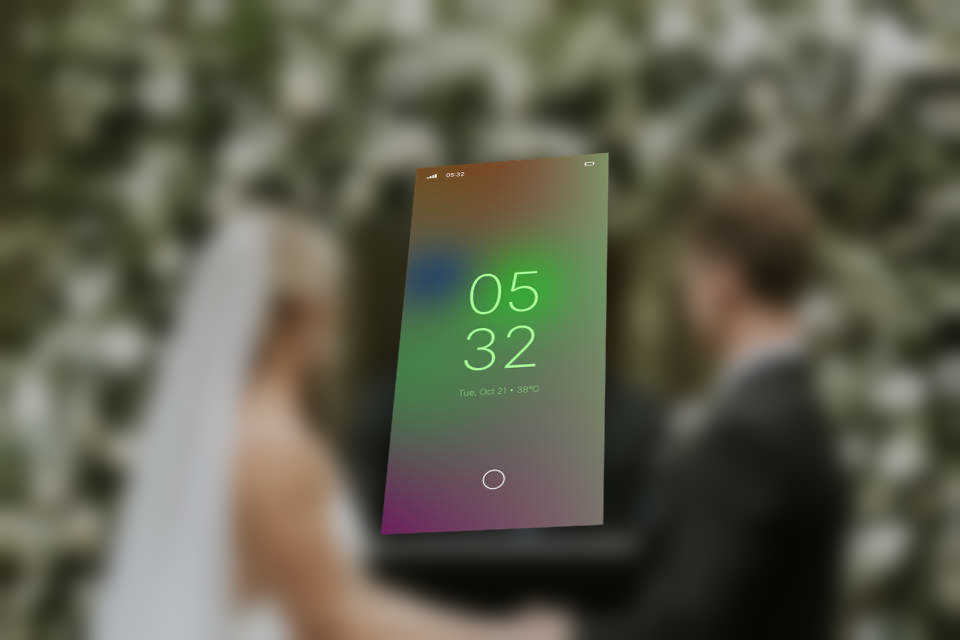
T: 5 h 32 min
